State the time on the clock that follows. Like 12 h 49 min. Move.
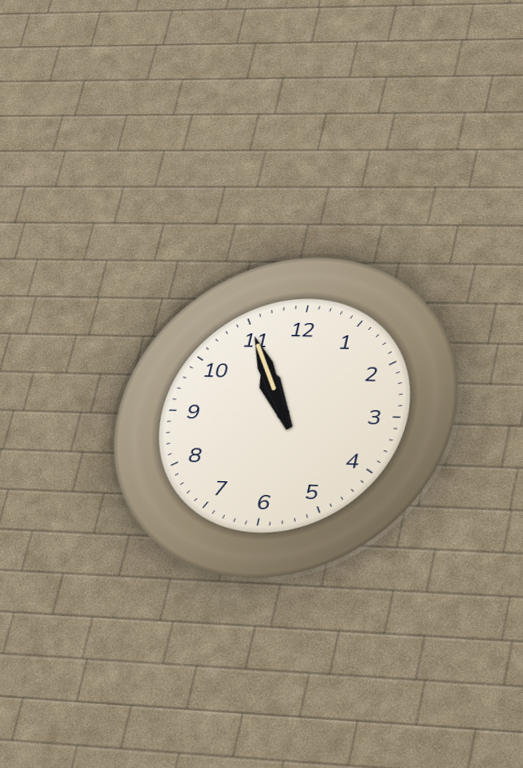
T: 10 h 55 min
